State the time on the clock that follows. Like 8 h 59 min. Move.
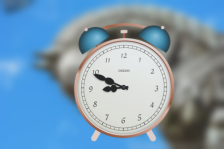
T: 8 h 49 min
